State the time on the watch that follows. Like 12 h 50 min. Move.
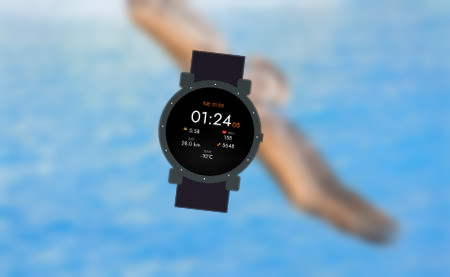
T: 1 h 24 min
